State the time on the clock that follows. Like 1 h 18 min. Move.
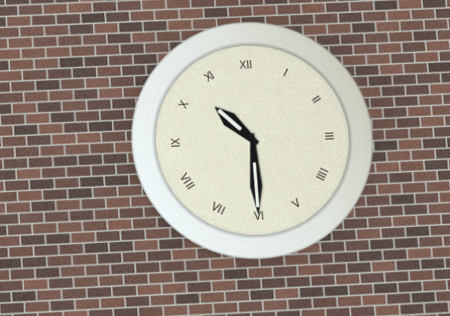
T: 10 h 30 min
